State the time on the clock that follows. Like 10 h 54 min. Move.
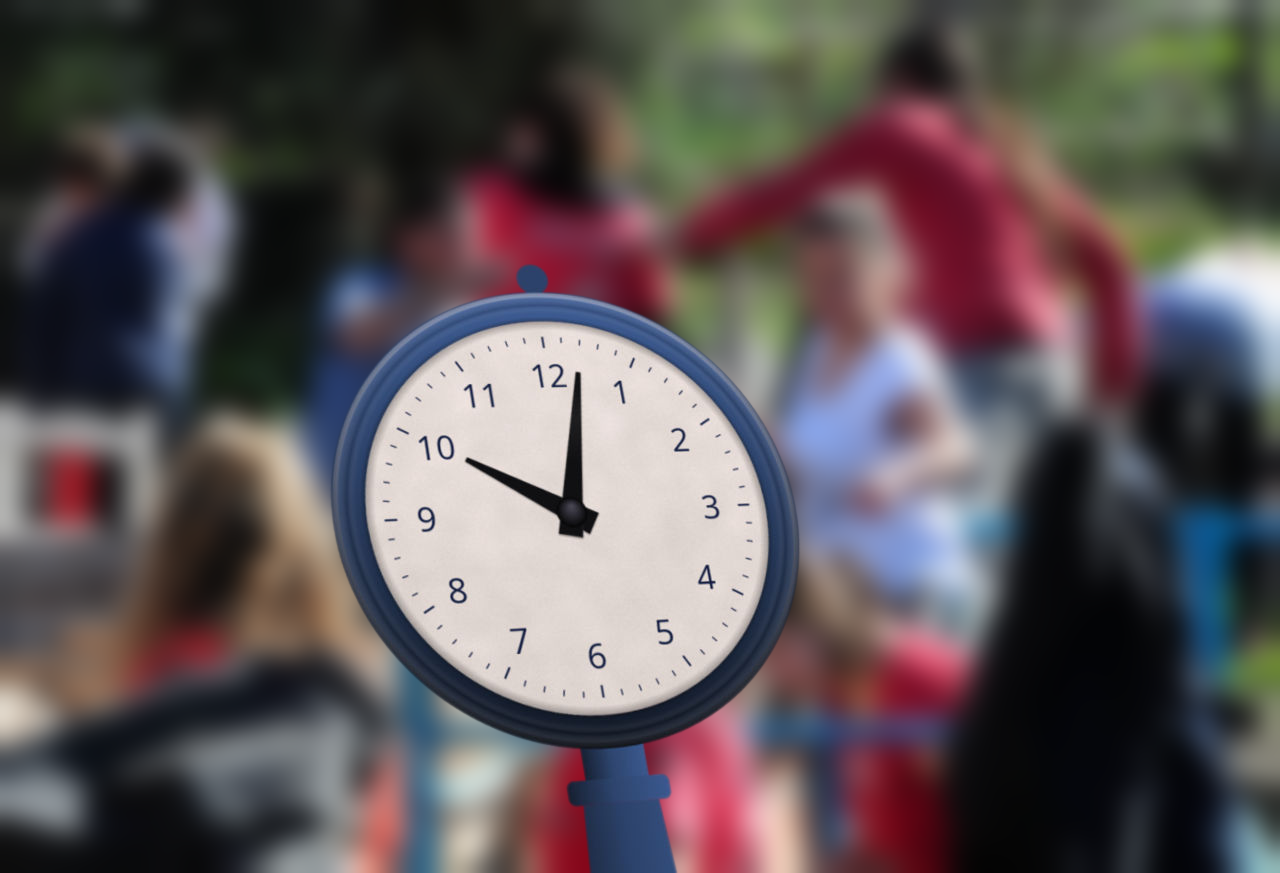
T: 10 h 02 min
